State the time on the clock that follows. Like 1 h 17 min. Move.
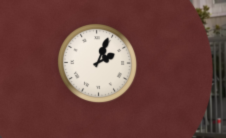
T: 2 h 04 min
